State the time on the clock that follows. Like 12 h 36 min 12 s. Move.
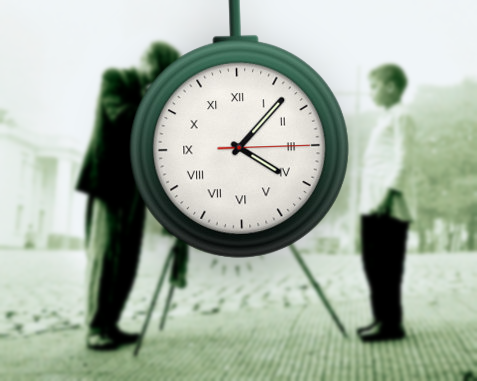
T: 4 h 07 min 15 s
